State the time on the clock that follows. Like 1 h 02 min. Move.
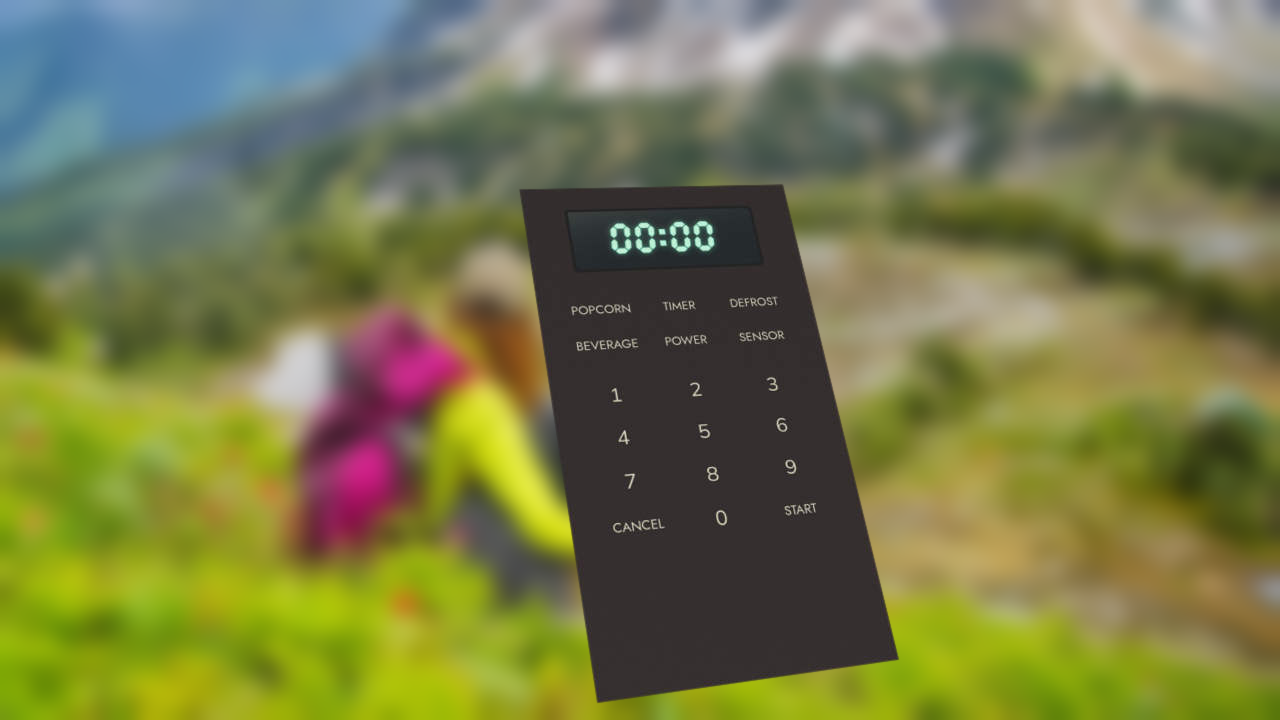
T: 0 h 00 min
